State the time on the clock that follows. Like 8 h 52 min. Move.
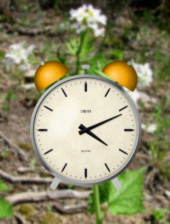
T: 4 h 11 min
